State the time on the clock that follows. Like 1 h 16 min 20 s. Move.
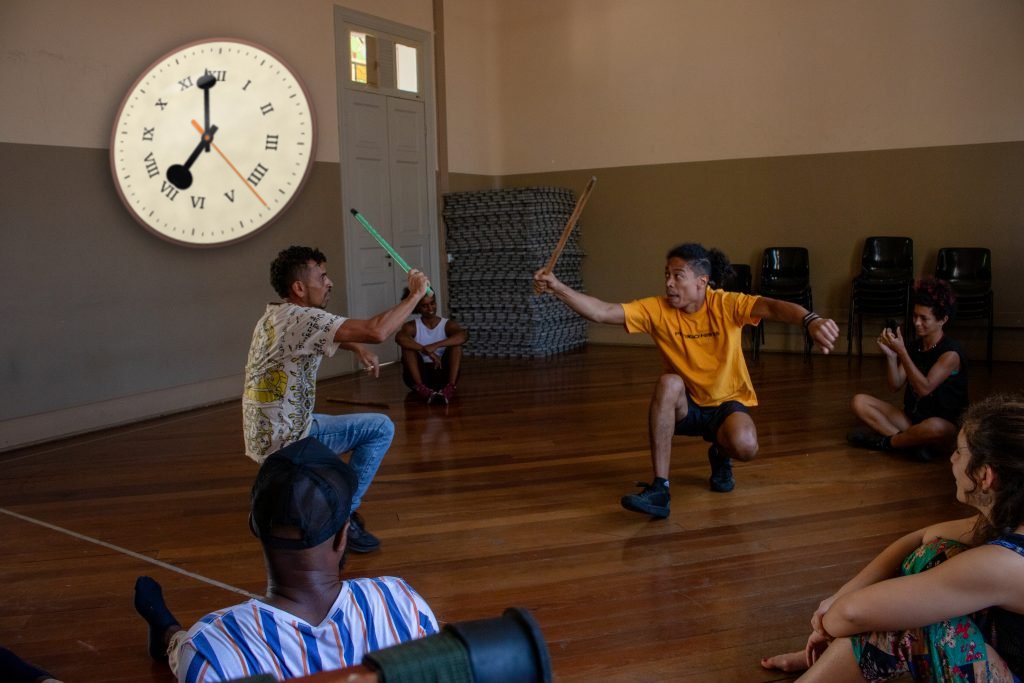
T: 6 h 58 min 22 s
